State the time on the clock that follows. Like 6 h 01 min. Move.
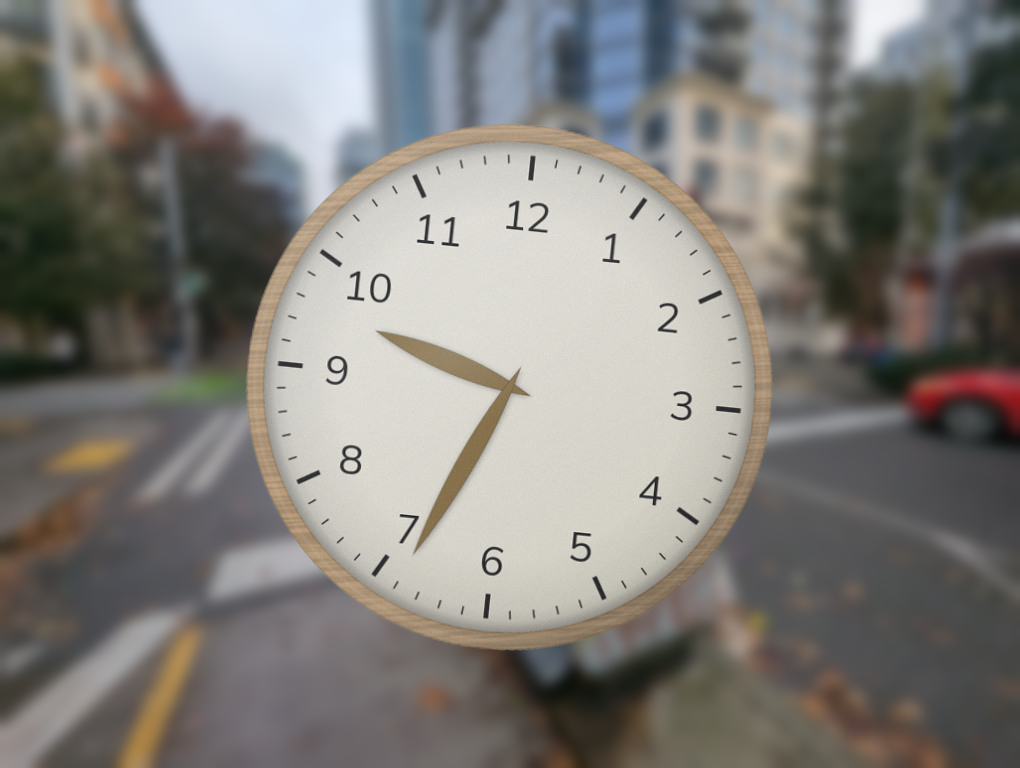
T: 9 h 34 min
